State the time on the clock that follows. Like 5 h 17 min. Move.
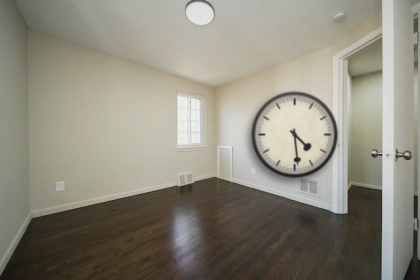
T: 4 h 29 min
